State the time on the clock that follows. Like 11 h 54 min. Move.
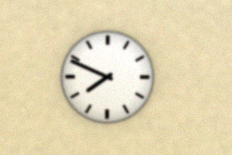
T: 7 h 49 min
